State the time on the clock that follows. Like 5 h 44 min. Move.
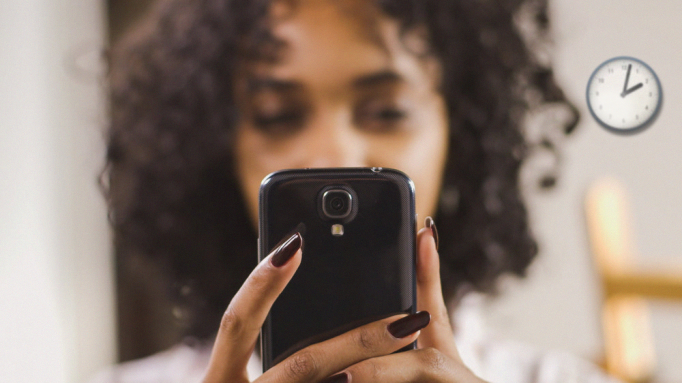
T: 2 h 02 min
